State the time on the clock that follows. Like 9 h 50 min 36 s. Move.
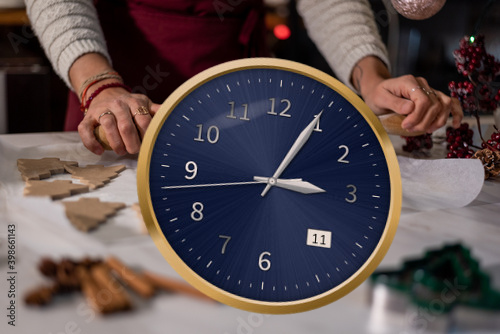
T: 3 h 04 min 43 s
